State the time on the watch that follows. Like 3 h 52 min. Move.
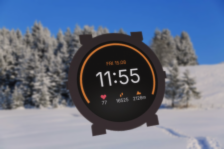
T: 11 h 55 min
